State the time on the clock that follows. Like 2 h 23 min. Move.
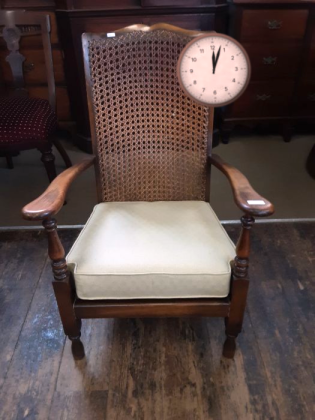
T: 12 h 03 min
